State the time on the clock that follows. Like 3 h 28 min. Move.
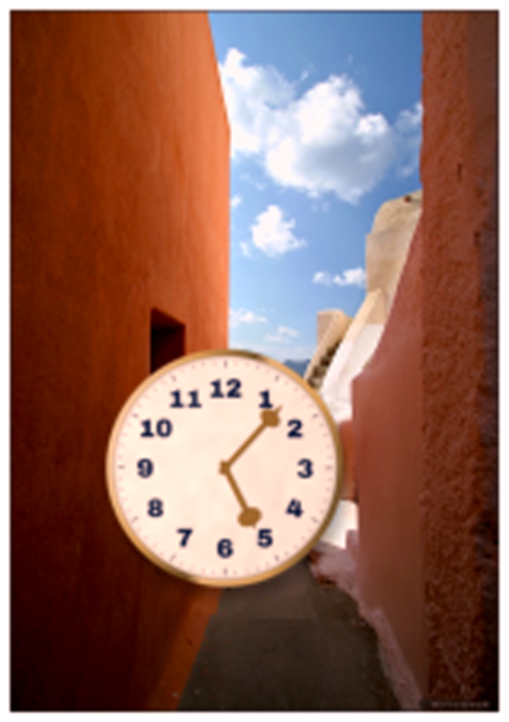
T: 5 h 07 min
